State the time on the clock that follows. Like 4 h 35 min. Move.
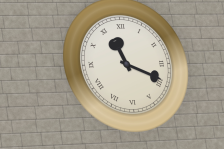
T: 11 h 19 min
